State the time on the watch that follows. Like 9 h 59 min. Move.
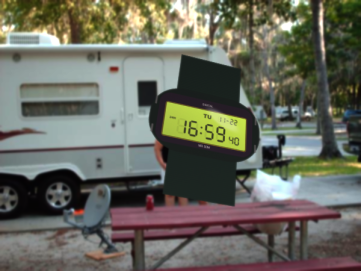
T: 16 h 59 min
